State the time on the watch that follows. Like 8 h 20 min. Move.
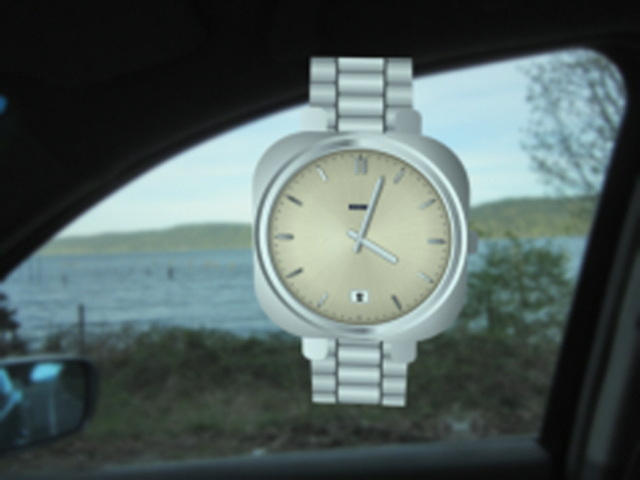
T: 4 h 03 min
